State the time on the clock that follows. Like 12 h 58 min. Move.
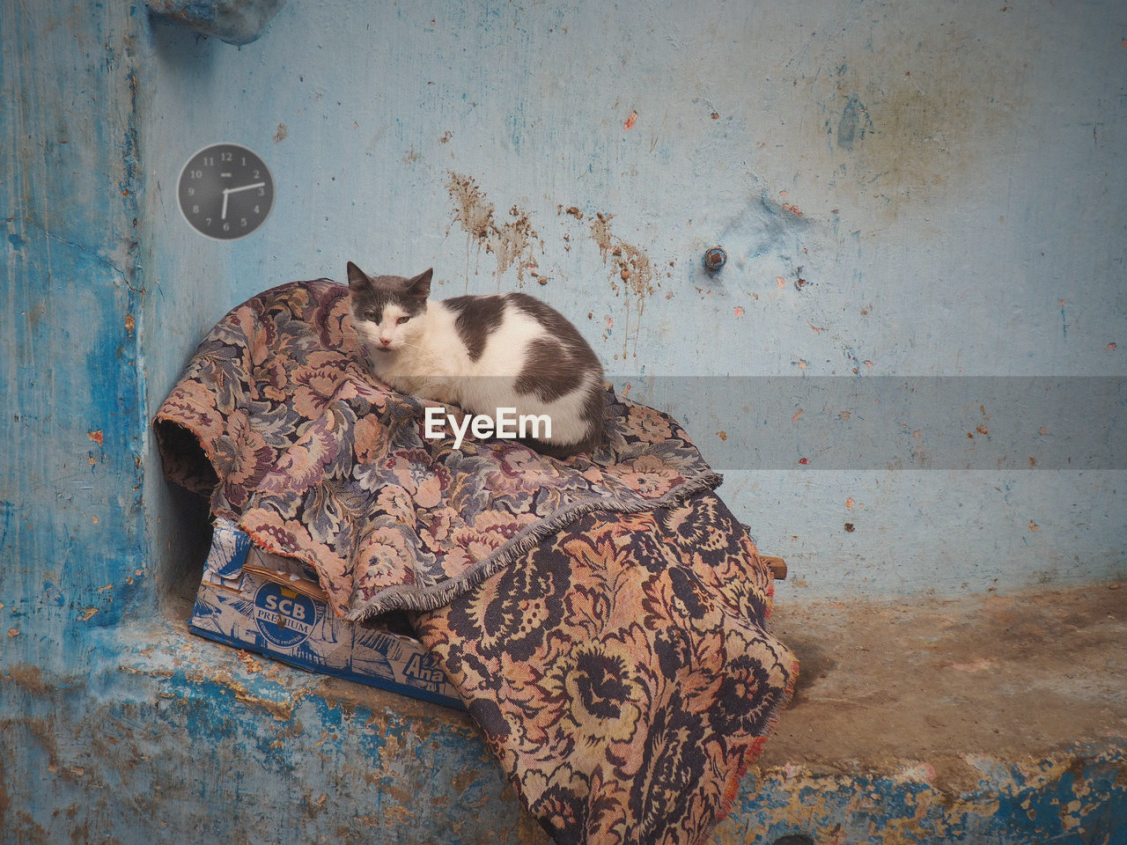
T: 6 h 13 min
